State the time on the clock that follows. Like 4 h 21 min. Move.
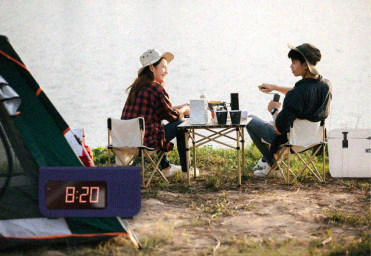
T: 8 h 20 min
